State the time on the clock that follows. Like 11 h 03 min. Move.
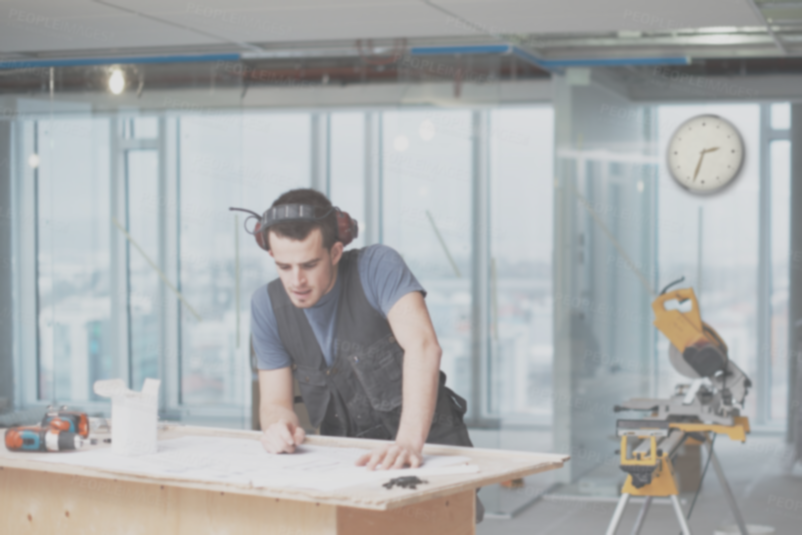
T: 2 h 33 min
